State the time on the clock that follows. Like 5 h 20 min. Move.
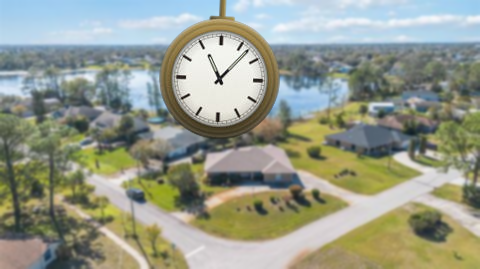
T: 11 h 07 min
